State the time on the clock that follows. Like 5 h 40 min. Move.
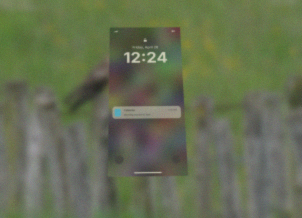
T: 12 h 24 min
